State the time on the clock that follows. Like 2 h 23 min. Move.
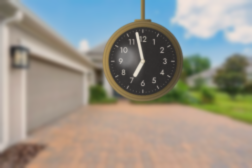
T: 6 h 58 min
